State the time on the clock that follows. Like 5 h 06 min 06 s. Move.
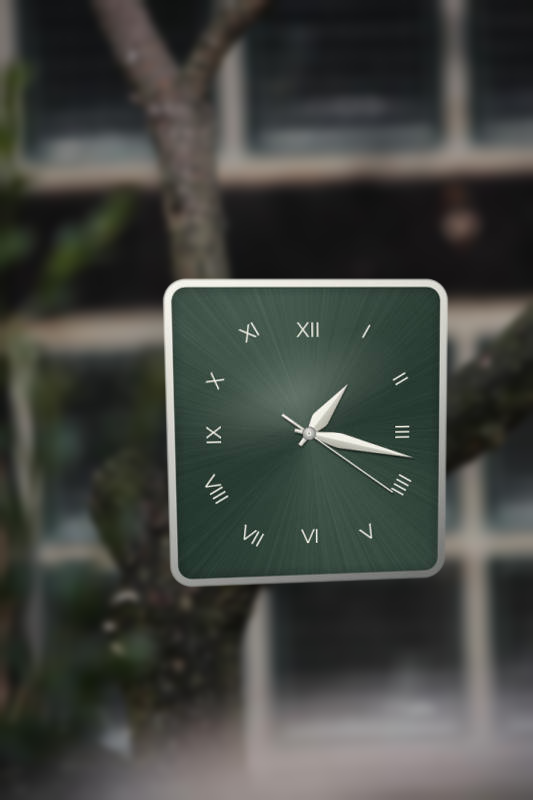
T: 1 h 17 min 21 s
